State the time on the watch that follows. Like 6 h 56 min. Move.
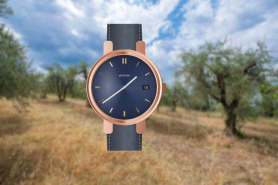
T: 1 h 39 min
